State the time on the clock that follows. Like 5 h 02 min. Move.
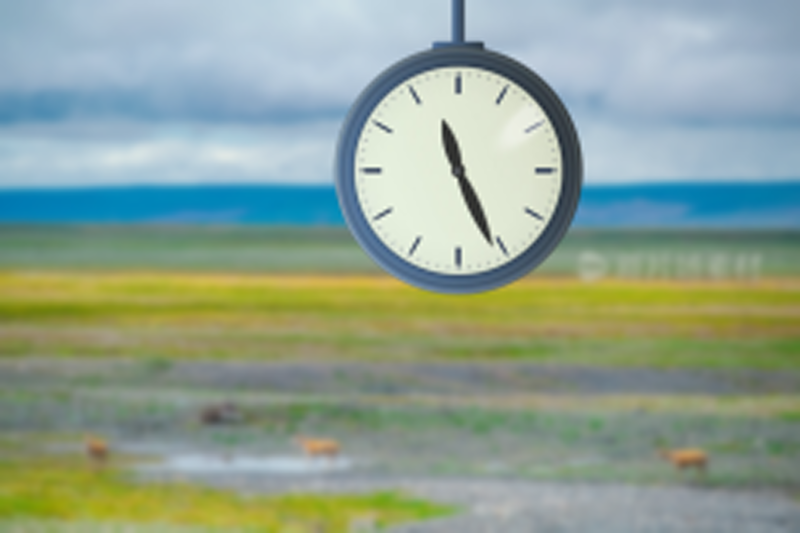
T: 11 h 26 min
